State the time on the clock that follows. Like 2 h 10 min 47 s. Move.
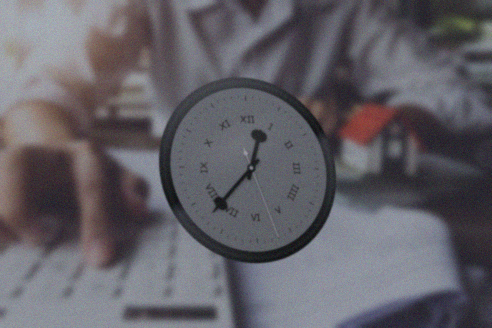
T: 12 h 37 min 27 s
